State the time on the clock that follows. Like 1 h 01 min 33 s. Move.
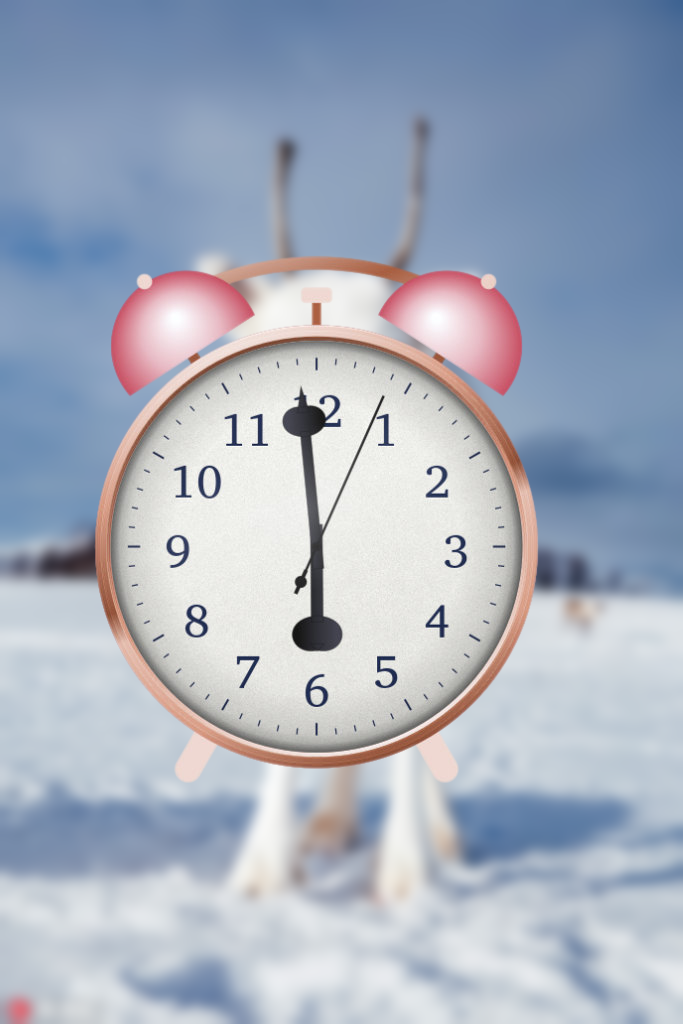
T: 5 h 59 min 04 s
